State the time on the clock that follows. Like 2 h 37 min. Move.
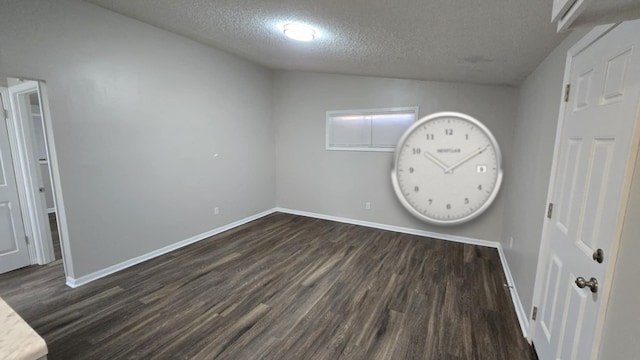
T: 10 h 10 min
